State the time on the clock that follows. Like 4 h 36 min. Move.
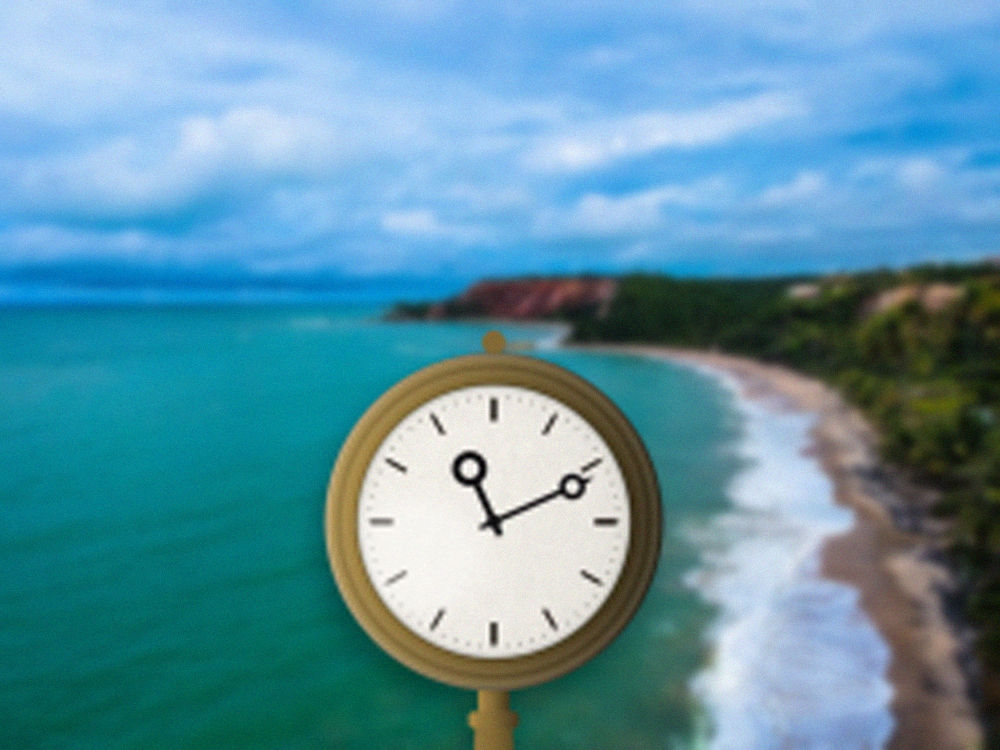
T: 11 h 11 min
